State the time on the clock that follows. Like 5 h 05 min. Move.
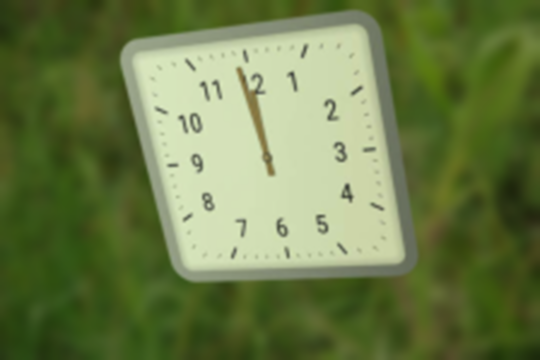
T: 11 h 59 min
